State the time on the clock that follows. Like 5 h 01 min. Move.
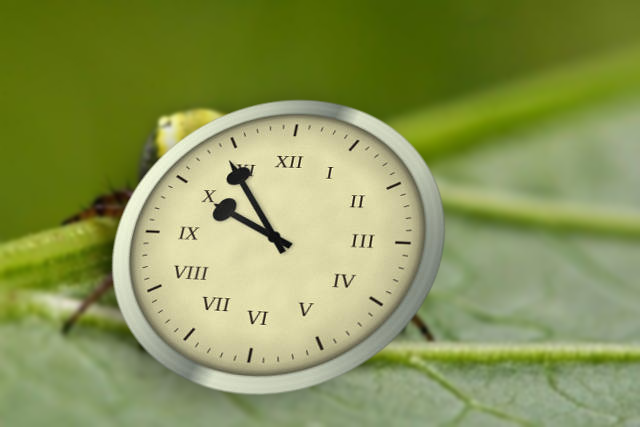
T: 9 h 54 min
